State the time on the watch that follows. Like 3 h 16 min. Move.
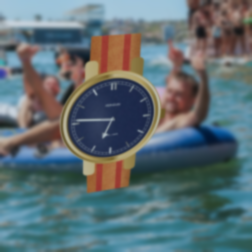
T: 6 h 46 min
